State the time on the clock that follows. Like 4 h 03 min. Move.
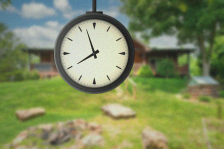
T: 7 h 57 min
